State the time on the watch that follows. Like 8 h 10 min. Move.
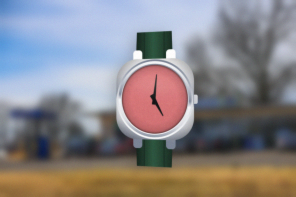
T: 5 h 01 min
